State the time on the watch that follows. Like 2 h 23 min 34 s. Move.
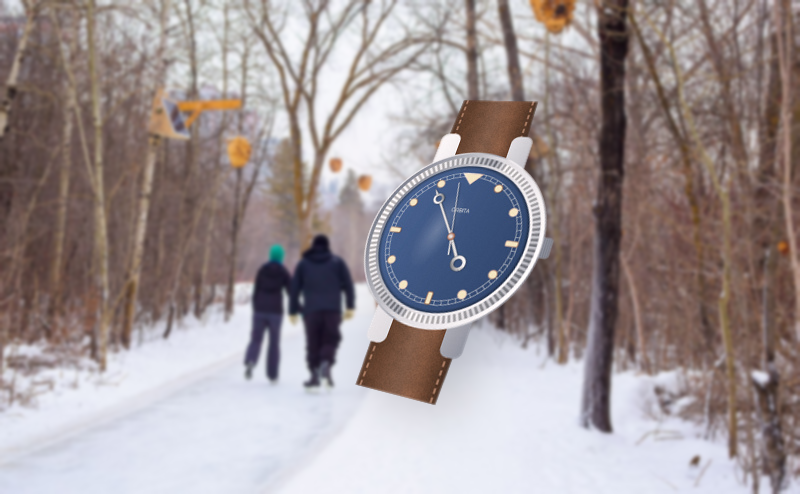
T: 4 h 53 min 58 s
